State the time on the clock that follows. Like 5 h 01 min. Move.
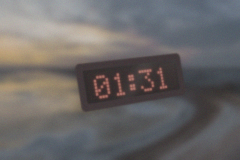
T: 1 h 31 min
